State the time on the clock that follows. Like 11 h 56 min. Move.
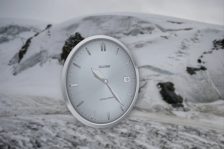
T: 10 h 24 min
